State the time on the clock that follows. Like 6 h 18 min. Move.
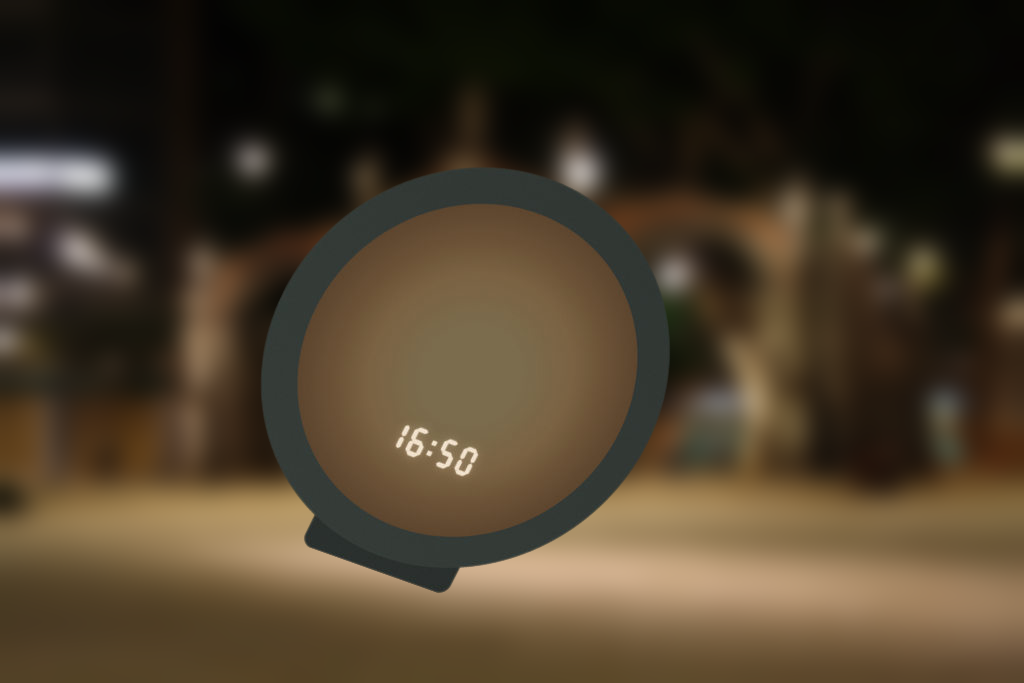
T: 16 h 50 min
